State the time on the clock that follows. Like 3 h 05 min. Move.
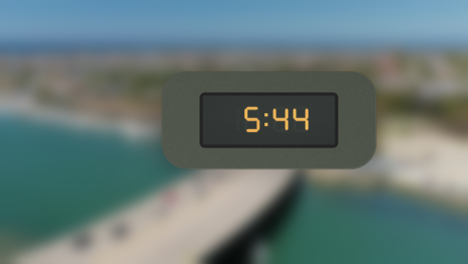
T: 5 h 44 min
